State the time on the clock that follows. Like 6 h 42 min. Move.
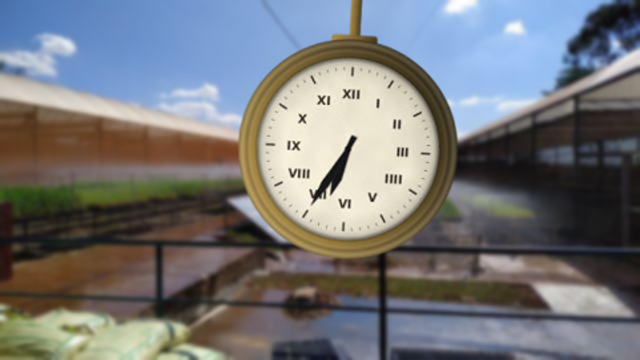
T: 6 h 35 min
